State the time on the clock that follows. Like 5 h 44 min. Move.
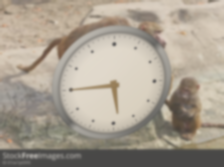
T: 5 h 45 min
